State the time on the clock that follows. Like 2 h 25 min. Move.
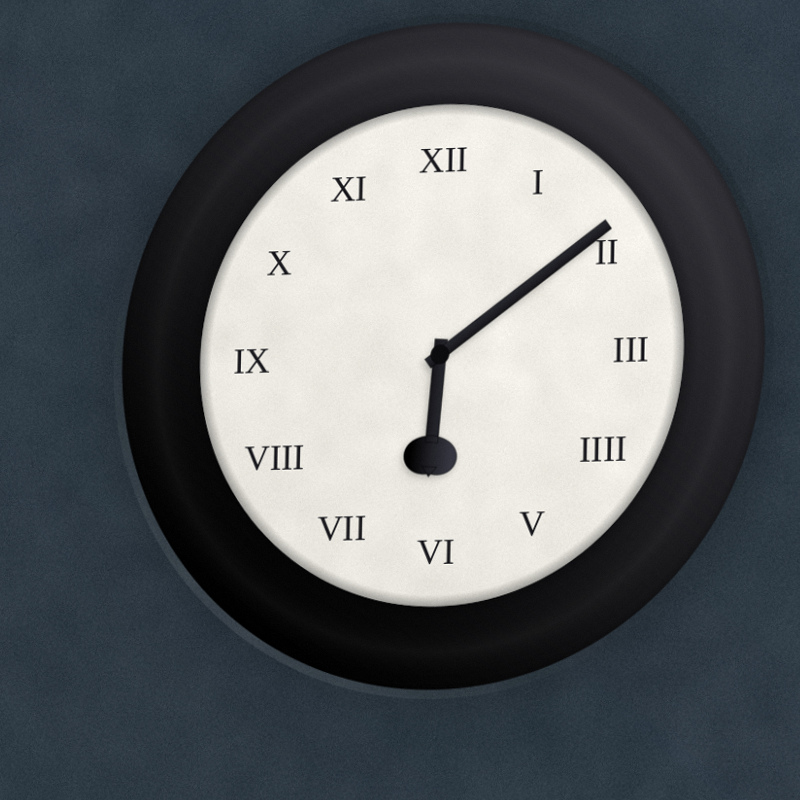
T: 6 h 09 min
